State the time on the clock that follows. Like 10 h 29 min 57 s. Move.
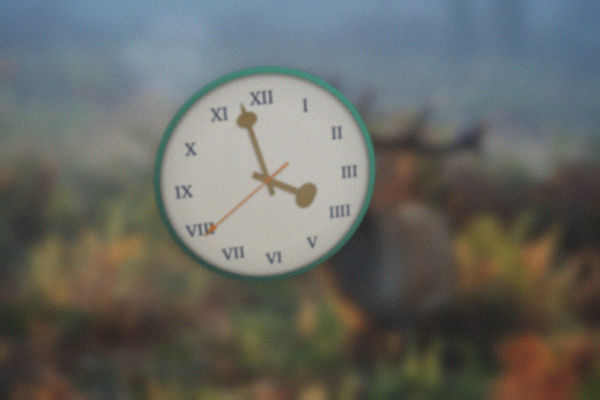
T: 3 h 57 min 39 s
